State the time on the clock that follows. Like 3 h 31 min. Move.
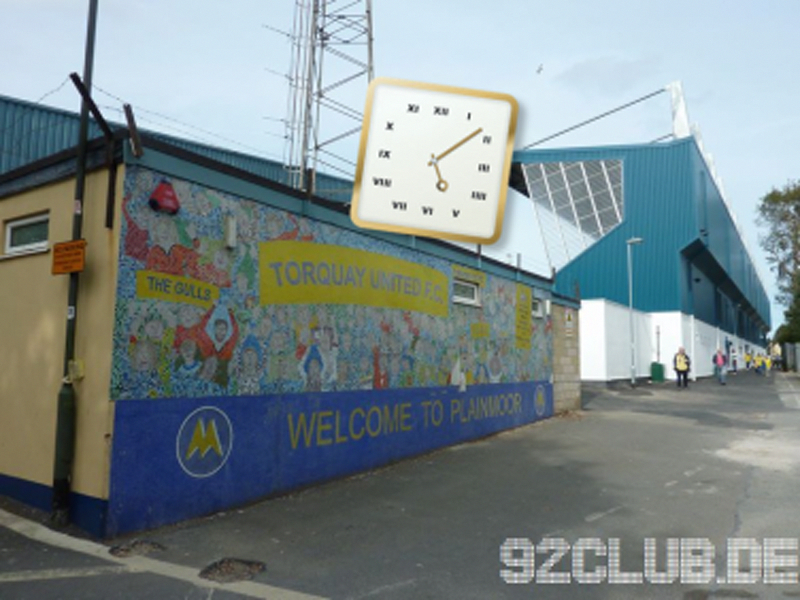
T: 5 h 08 min
